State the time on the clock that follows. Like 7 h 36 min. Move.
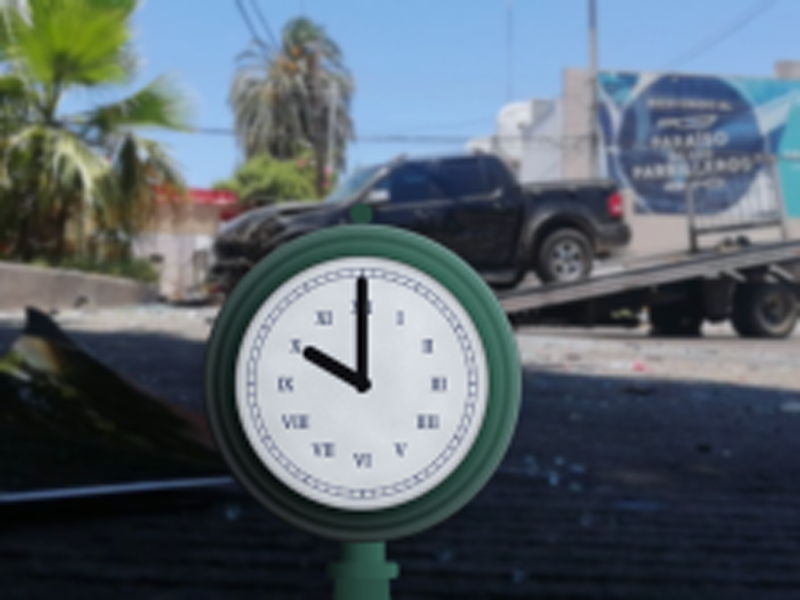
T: 10 h 00 min
